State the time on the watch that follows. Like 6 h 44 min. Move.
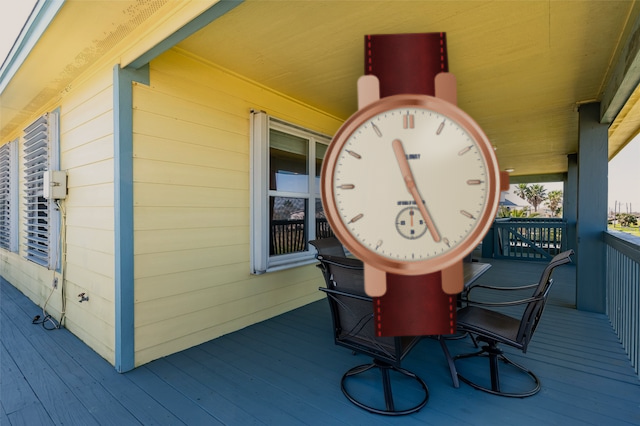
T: 11 h 26 min
